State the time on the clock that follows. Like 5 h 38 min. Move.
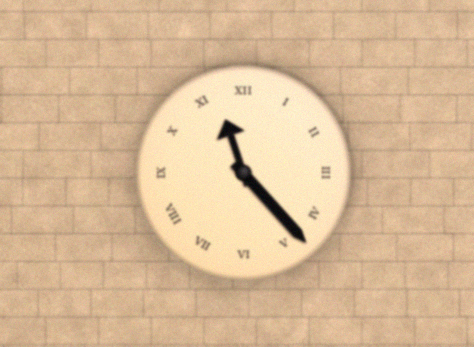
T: 11 h 23 min
